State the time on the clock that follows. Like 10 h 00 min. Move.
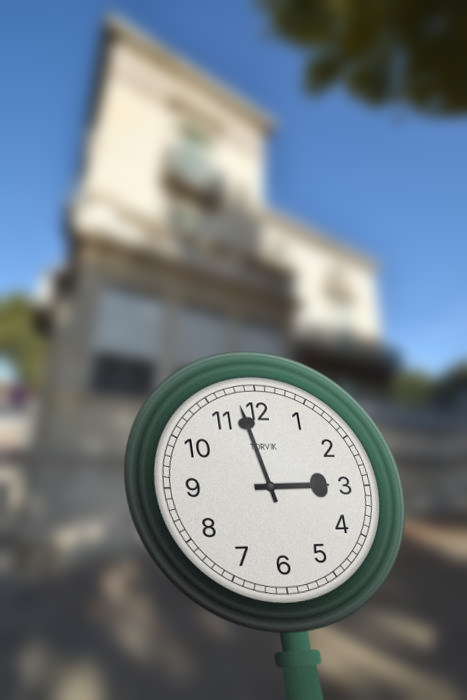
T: 2 h 58 min
